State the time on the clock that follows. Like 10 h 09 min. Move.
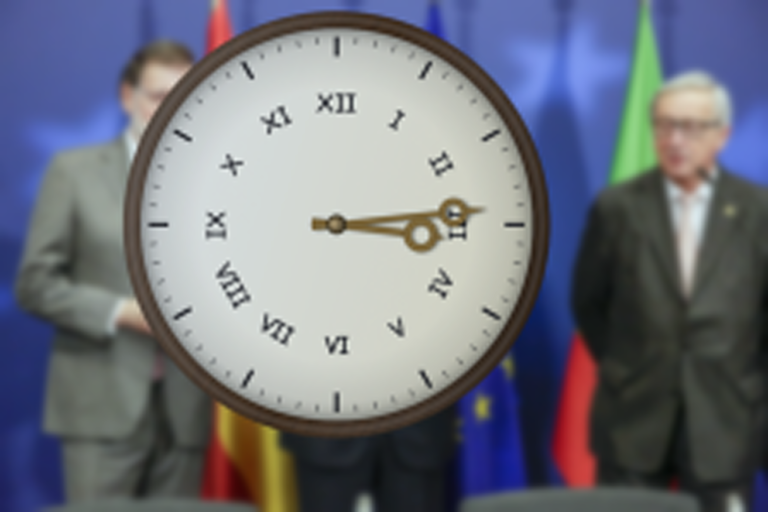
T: 3 h 14 min
